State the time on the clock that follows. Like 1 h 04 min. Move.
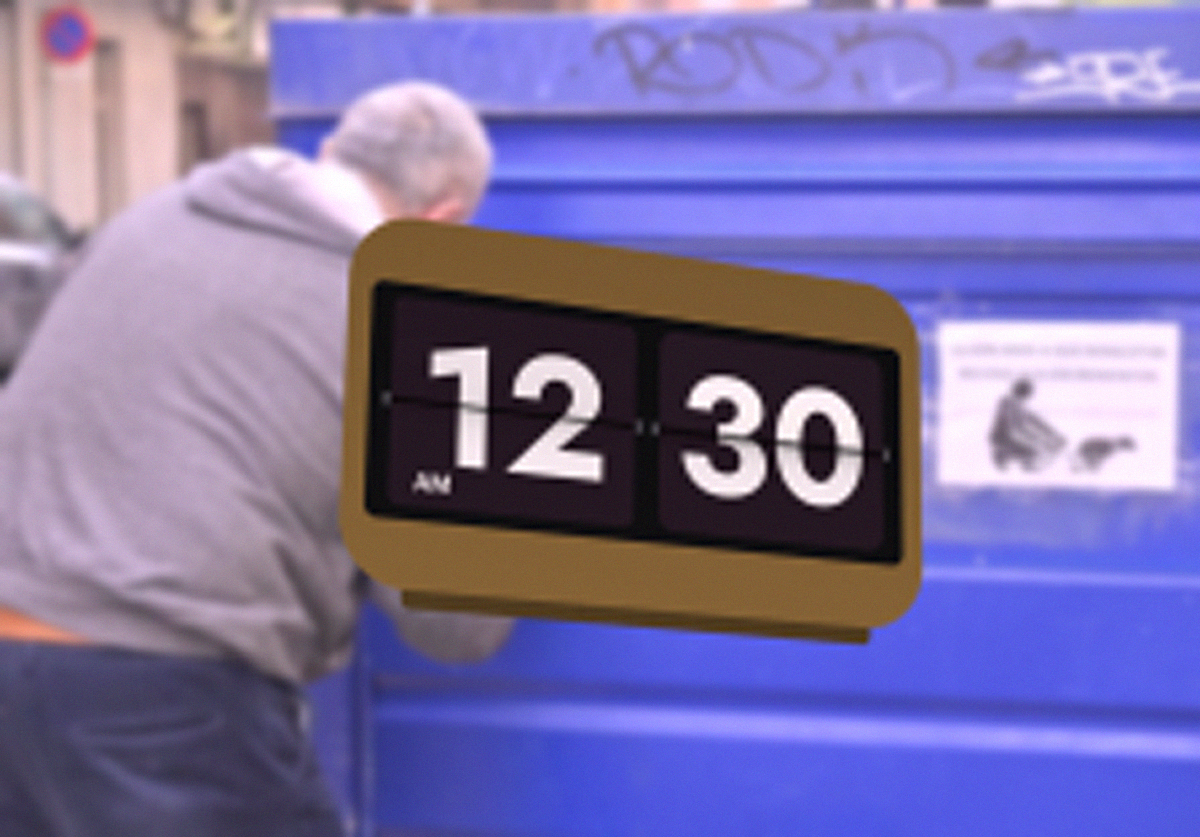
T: 12 h 30 min
